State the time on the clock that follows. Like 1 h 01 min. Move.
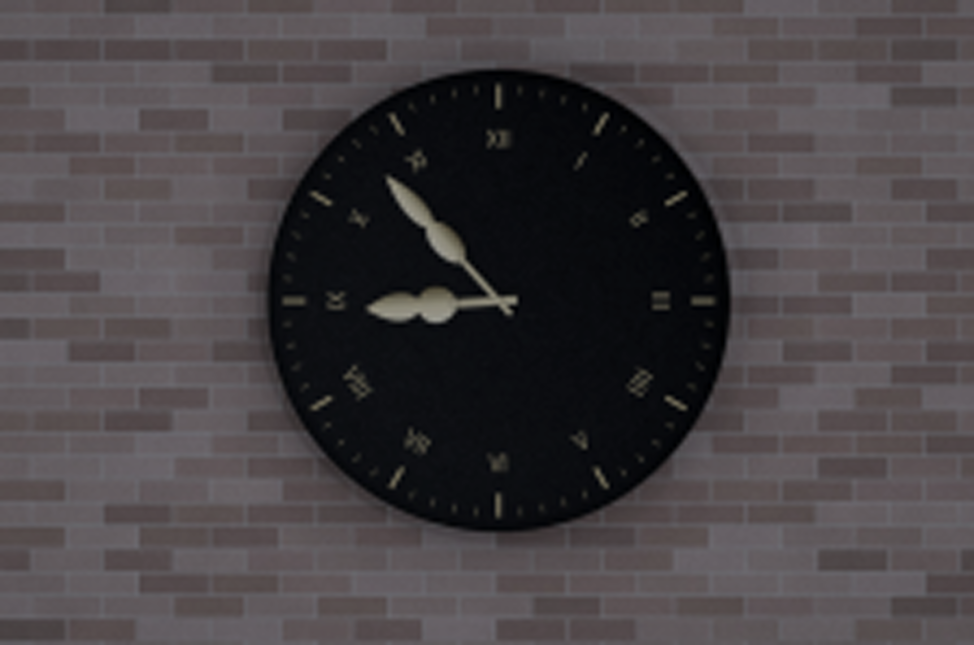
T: 8 h 53 min
